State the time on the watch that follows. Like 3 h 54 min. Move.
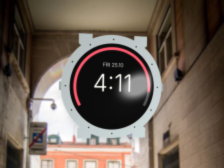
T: 4 h 11 min
